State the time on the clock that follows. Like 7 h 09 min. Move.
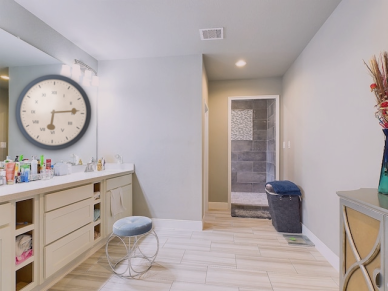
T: 6 h 14 min
